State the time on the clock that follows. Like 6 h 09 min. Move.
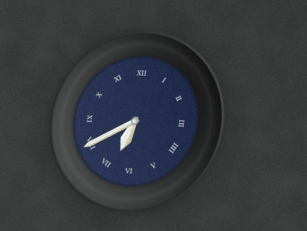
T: 6 h 40 min
